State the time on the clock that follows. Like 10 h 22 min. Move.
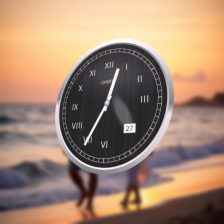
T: 12 h 35 min
